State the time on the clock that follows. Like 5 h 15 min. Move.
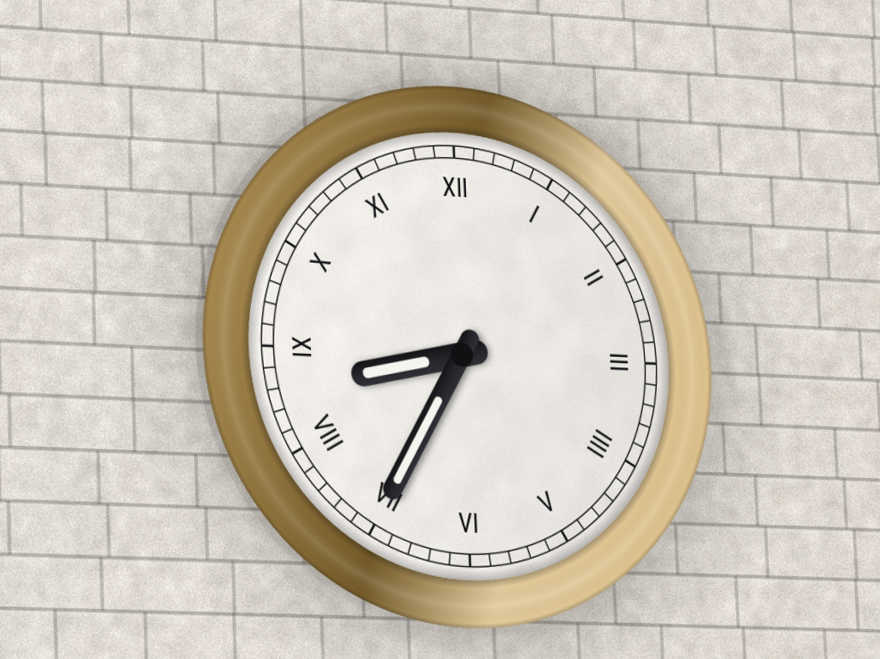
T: 8 h 35 min
